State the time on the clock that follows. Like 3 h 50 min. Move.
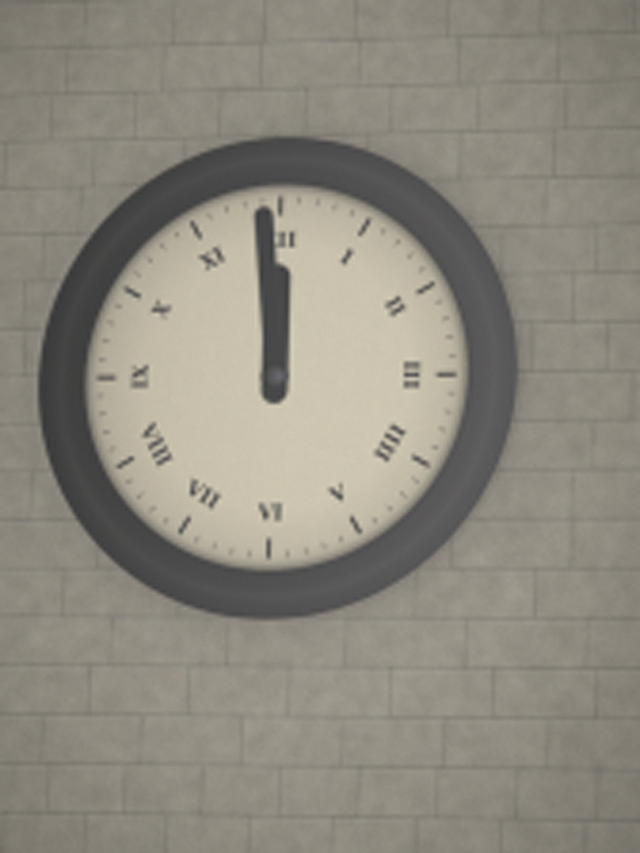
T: 11 h 59 min
